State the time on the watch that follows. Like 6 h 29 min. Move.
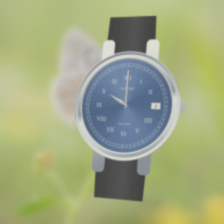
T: 10 h 00 min
